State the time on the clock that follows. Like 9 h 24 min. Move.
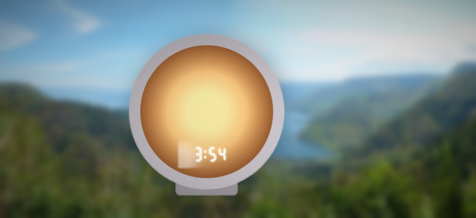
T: 3 h 54 min
